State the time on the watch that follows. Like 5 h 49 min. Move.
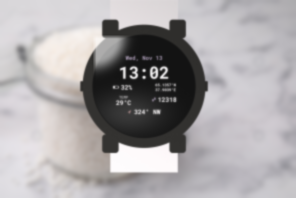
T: 13 h 02 min
